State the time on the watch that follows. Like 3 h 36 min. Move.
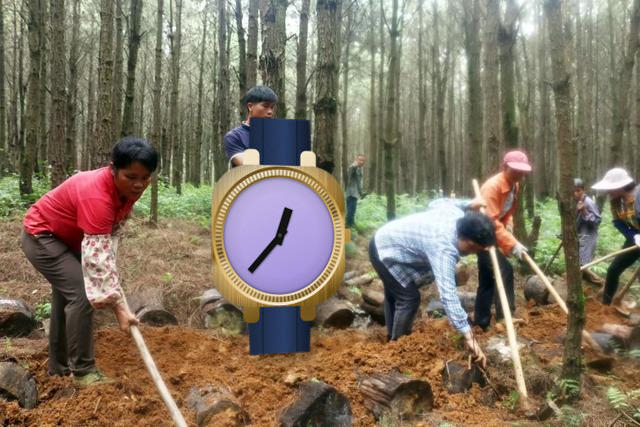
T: 12 h 37 min
